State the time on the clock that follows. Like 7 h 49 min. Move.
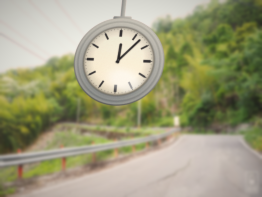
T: 12 h 07 min
